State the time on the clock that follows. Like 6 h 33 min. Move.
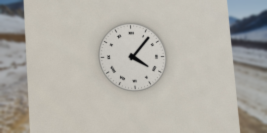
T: 4 h 07 min
